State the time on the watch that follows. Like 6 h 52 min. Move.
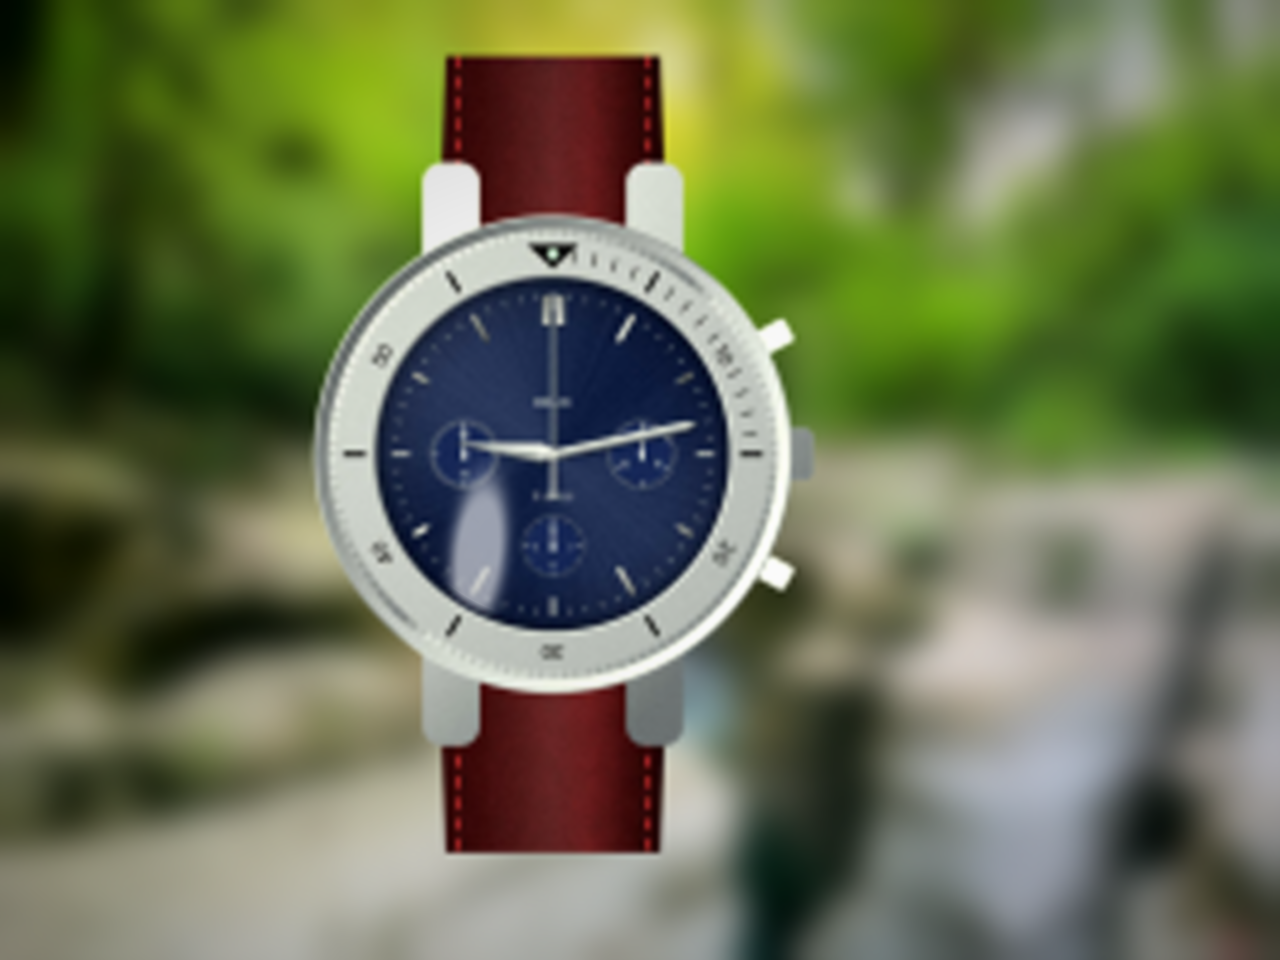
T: 9 h 13 min
